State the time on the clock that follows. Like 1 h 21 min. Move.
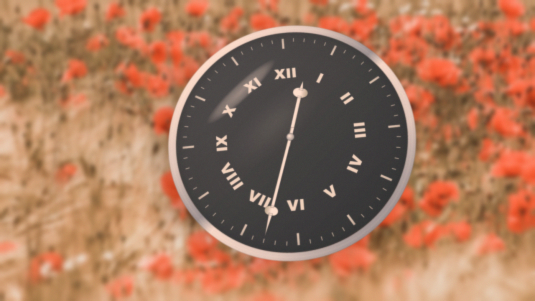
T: 12 h 33 min
